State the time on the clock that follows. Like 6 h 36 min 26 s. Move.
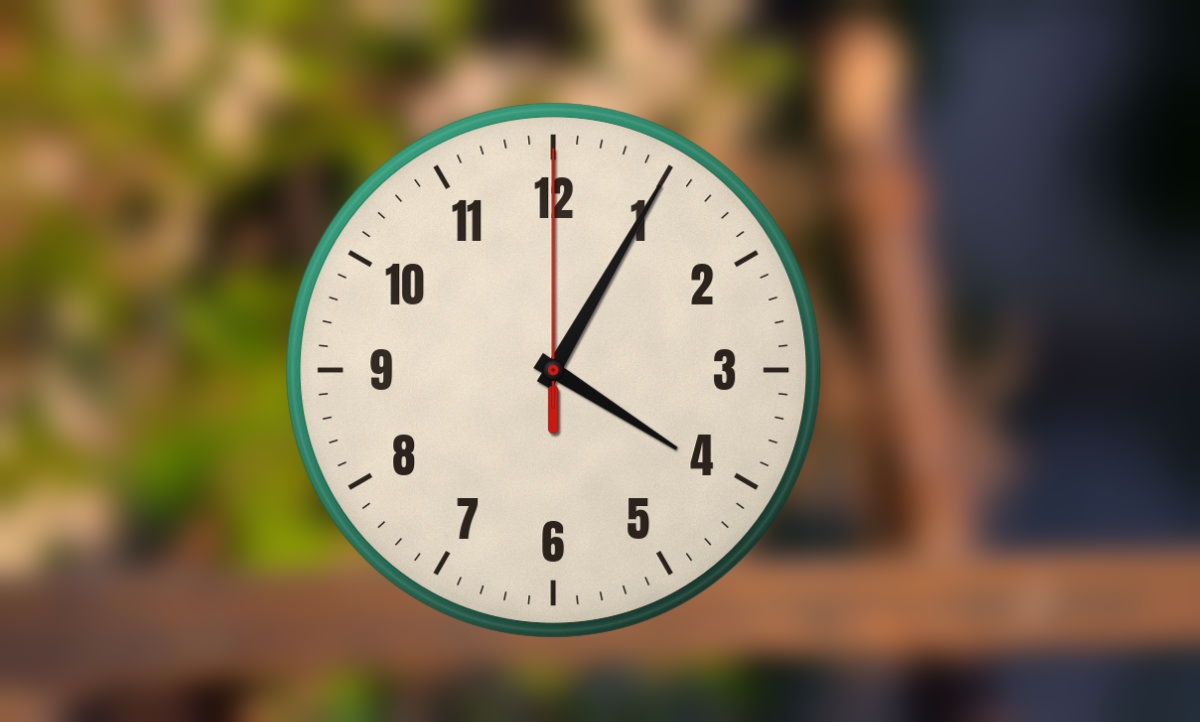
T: 4 h 05 min 00 s
